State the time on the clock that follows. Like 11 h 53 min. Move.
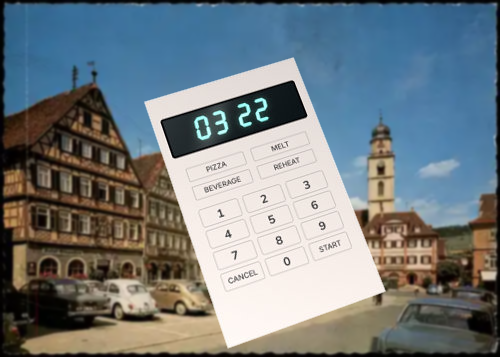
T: 3 h 22 min
